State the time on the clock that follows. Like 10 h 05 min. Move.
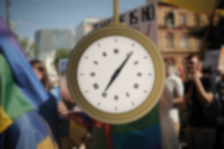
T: 7 h 06 min
